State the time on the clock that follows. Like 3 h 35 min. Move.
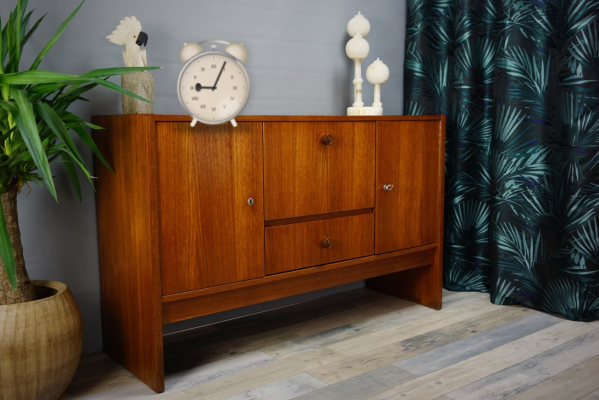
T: 9 h 04 min
